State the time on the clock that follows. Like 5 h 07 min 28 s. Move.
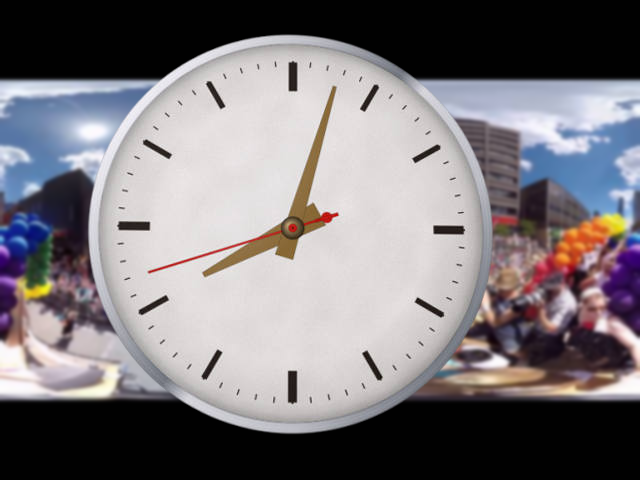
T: 8 h 02 min 42 s
